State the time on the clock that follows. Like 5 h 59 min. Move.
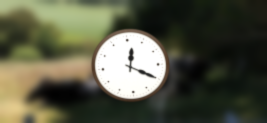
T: 12 h 20 min
